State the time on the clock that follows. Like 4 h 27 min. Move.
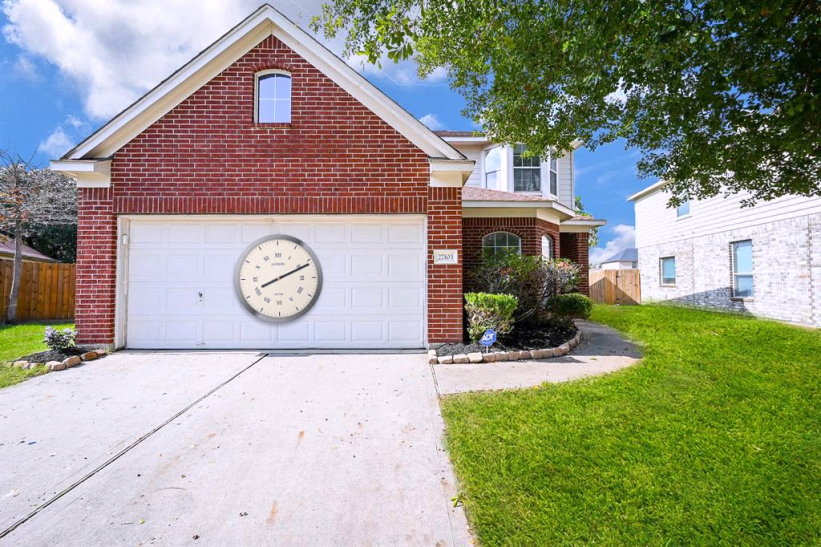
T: 8 h 11 min
